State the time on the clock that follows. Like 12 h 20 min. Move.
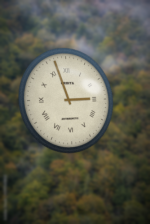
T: 2 h 57 min
